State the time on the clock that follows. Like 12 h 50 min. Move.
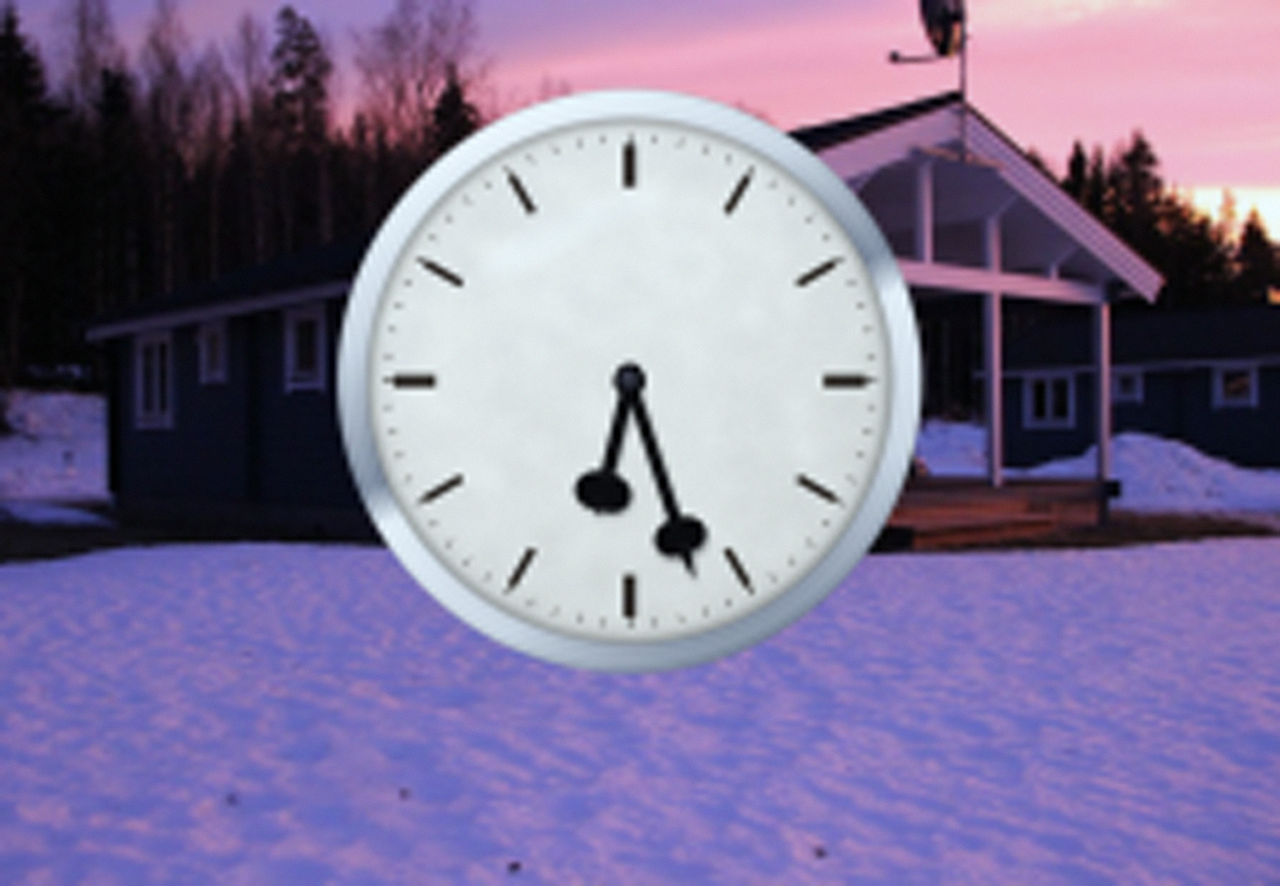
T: 6 h 27 min
